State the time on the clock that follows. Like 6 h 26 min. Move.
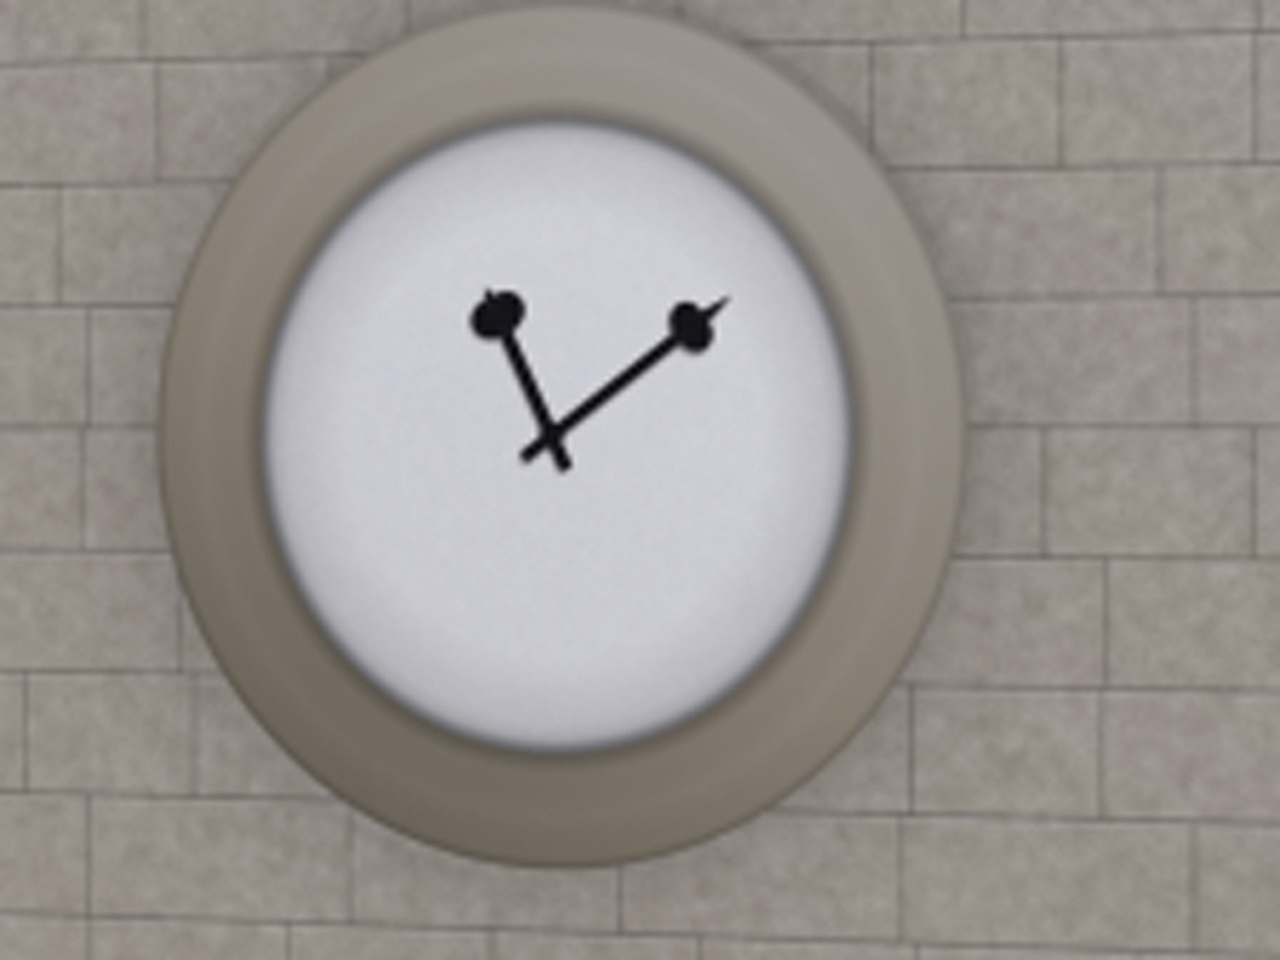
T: 11 h 09 min
